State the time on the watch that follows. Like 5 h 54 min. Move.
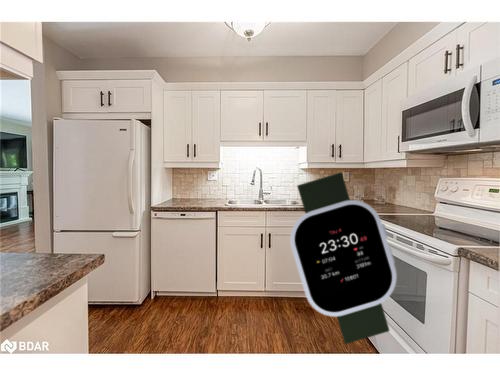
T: 23 h 30 min
